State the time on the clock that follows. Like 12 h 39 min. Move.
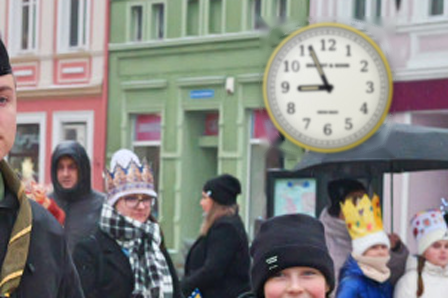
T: 8 h 56 min
